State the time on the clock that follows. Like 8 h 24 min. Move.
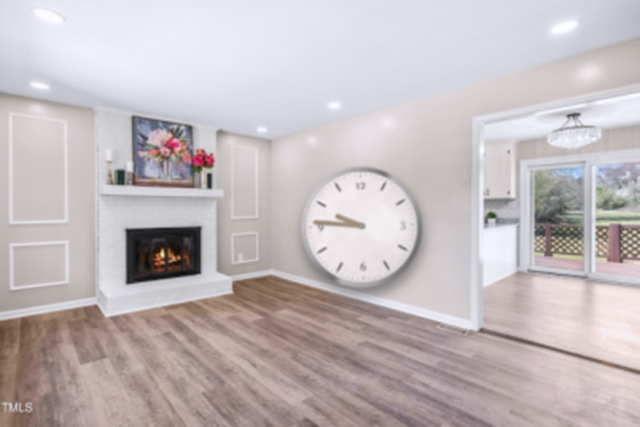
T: 9 h 46 min
